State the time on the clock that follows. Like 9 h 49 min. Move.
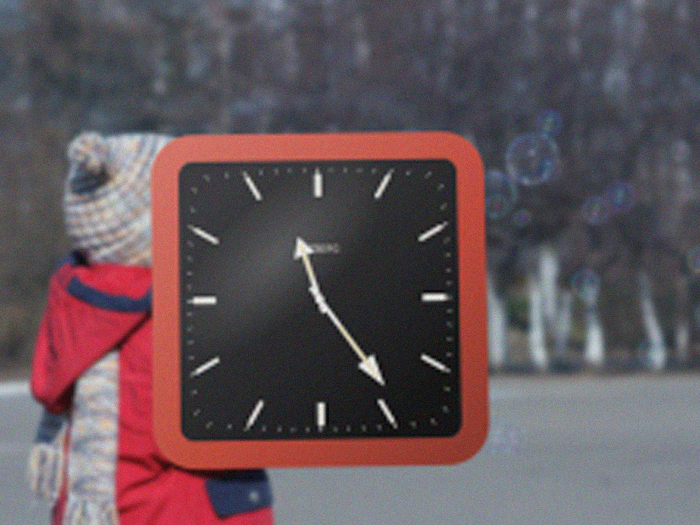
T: 11 h 24 min
